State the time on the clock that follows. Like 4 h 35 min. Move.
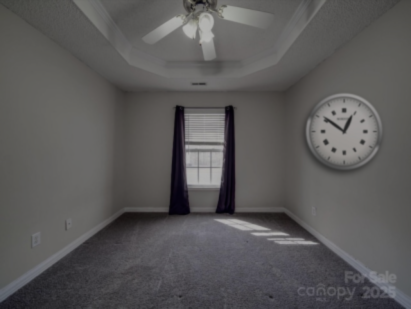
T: 12 h 51 min
